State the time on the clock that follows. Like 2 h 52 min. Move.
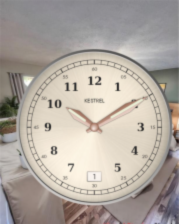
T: 10 h 10 min
